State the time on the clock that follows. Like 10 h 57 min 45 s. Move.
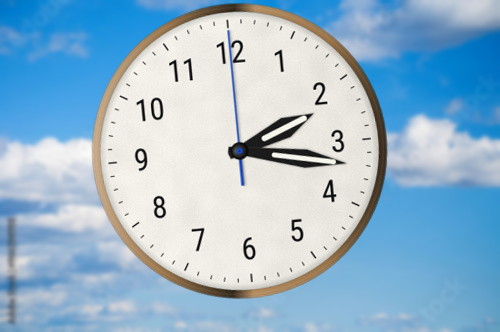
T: 2 h 17 min 00 s
